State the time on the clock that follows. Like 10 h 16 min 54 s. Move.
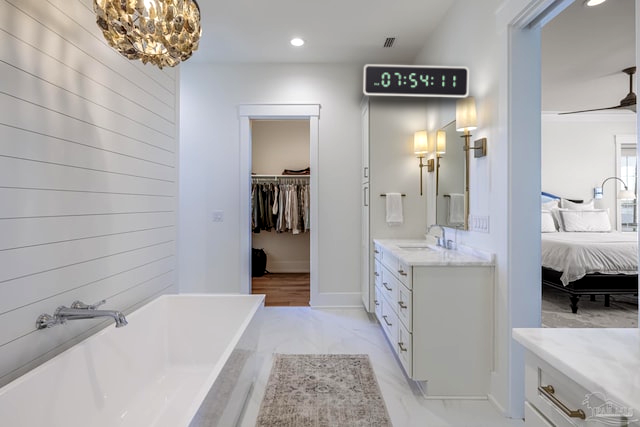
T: 7 h 54 min 11 s
